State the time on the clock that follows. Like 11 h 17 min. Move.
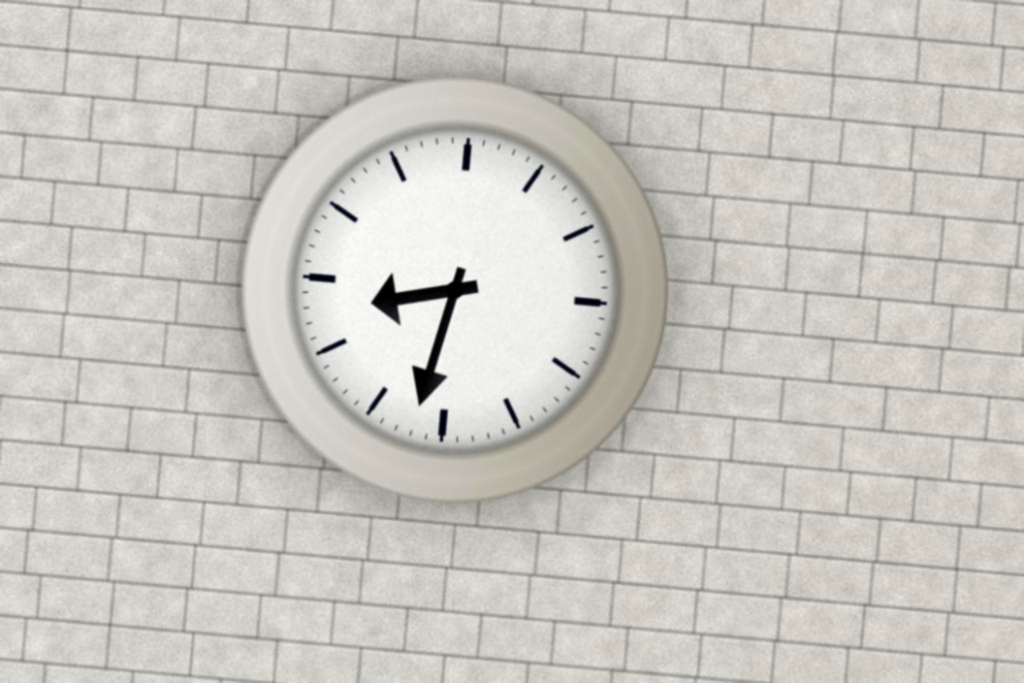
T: 8 h 32 min
